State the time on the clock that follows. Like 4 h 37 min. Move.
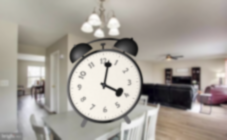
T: 4 h 02 min
